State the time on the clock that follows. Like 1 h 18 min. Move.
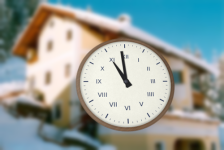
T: 10 h 59 min
